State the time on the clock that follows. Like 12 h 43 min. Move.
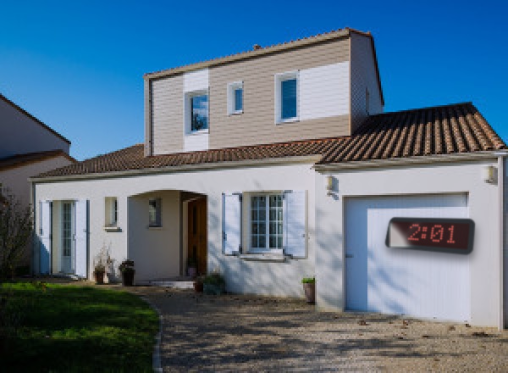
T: 2 h 01 min
